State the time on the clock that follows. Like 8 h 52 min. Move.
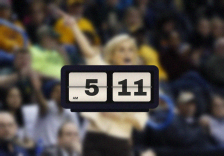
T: 5 h 11 min
